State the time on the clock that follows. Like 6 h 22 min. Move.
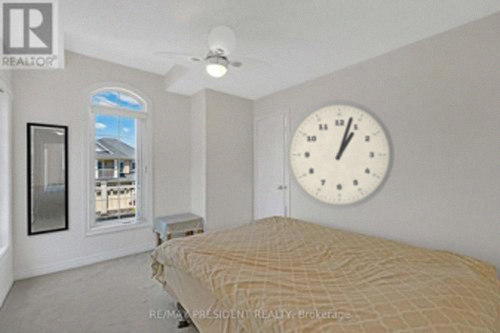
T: 1 h 03 min
